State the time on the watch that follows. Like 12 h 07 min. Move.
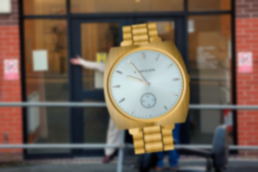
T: 9 h 55 min
